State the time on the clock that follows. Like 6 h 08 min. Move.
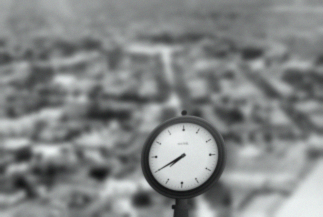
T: 7 h 40 min
